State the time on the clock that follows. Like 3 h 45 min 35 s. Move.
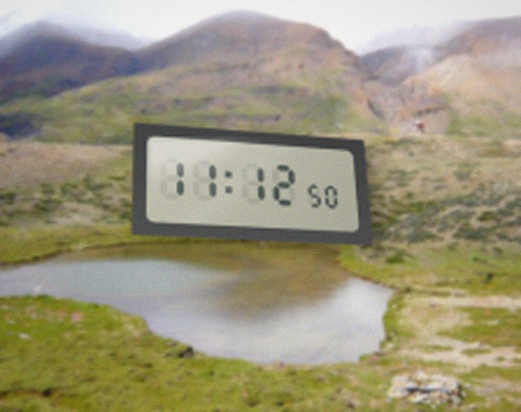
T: 11 h 12 min 50 s
